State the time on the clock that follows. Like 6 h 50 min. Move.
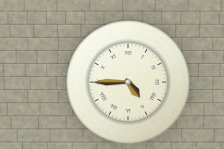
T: 4 h 45 min
